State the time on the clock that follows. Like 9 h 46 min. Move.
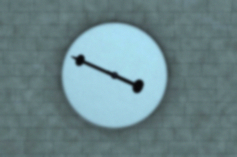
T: 3 h 49 min
